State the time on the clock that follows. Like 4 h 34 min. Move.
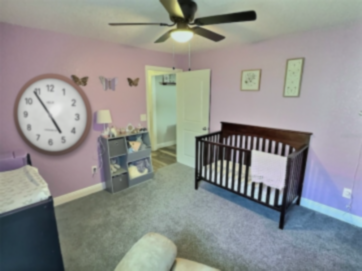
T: 4 h 54 min
